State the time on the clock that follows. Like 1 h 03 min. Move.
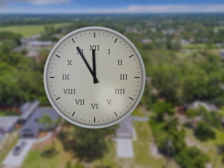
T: 11 h 55 min
